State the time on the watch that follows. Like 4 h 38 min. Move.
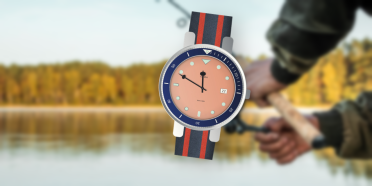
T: 11 h 49 min
